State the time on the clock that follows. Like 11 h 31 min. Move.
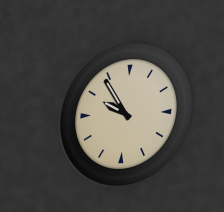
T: 9 h 54 min
